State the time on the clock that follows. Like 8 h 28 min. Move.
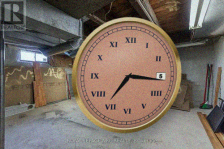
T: 7 h 16 min
